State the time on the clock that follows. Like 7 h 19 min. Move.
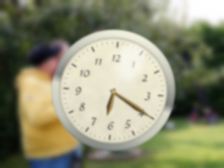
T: 6 h 20 min
